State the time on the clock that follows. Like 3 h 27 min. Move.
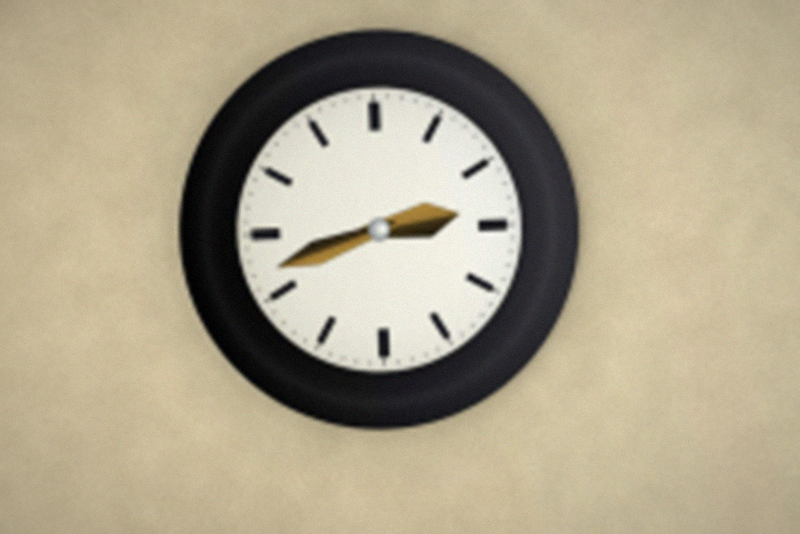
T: 2 h 42 min
